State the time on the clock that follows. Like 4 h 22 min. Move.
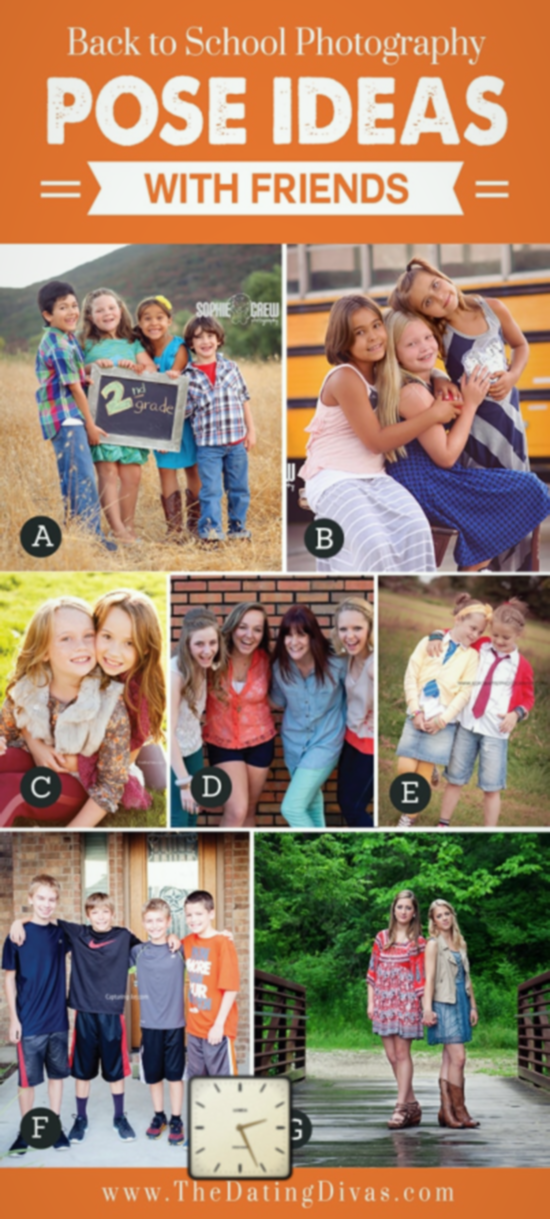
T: 2 h 26 min
